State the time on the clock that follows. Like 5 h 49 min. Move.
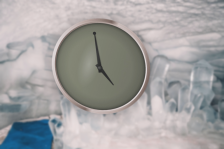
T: 5 h 00 min
